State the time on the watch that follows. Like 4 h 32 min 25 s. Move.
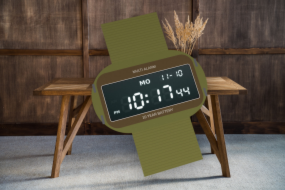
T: 10 h 17 min 44 s
